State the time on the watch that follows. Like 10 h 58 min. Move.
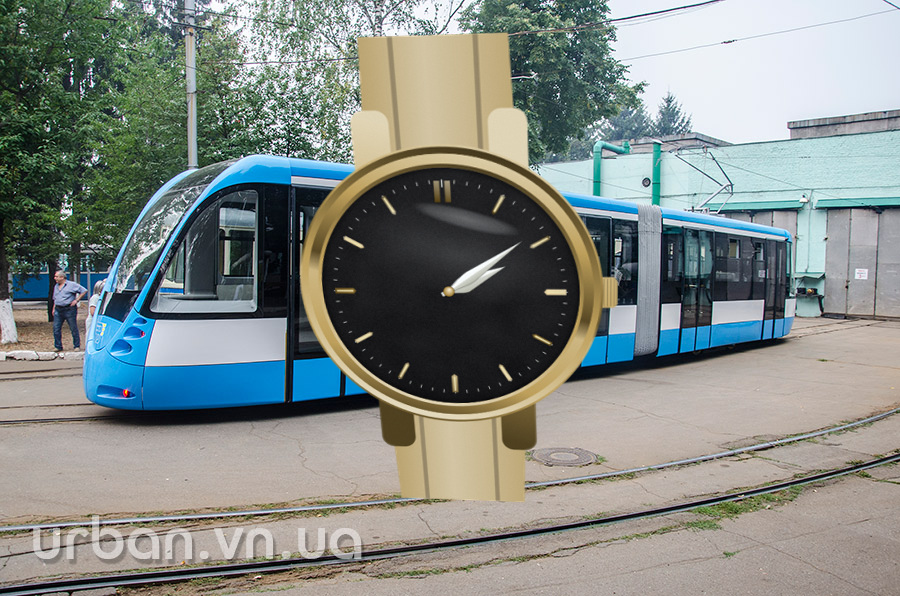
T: 2 h 09 min
